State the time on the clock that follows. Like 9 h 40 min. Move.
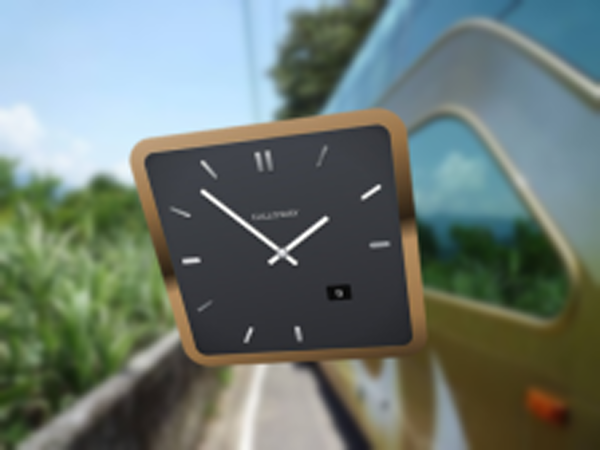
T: 1 h 53 min
